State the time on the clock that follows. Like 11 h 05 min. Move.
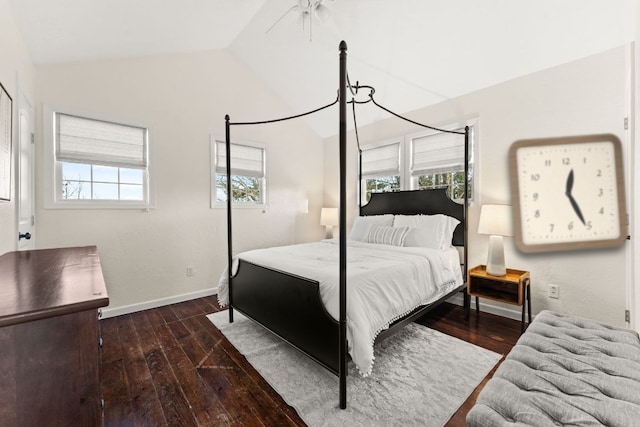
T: 12 h 26 min
